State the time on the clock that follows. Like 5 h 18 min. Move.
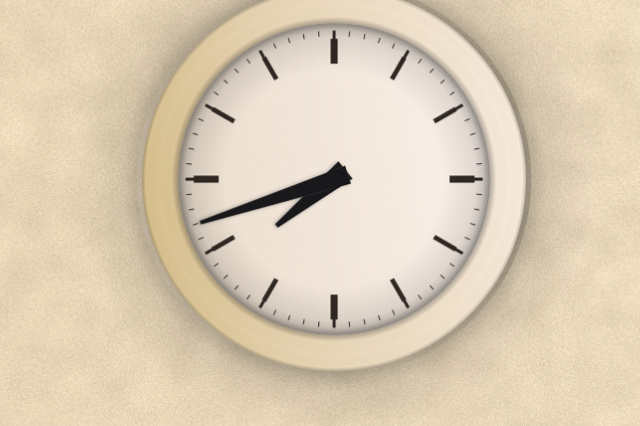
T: 7 h 42 min
